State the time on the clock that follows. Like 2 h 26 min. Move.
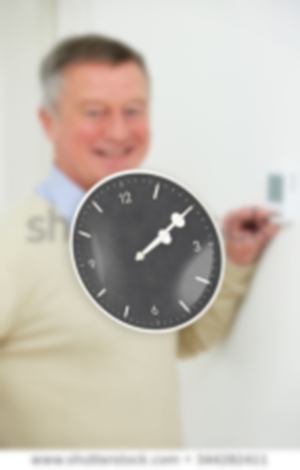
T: 2 h 10 min
